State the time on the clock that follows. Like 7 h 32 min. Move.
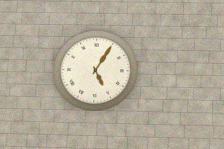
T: 5 h 05 min
